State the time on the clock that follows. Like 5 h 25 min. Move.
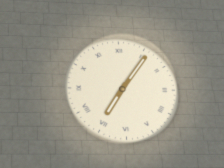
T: 7 h 06 min
